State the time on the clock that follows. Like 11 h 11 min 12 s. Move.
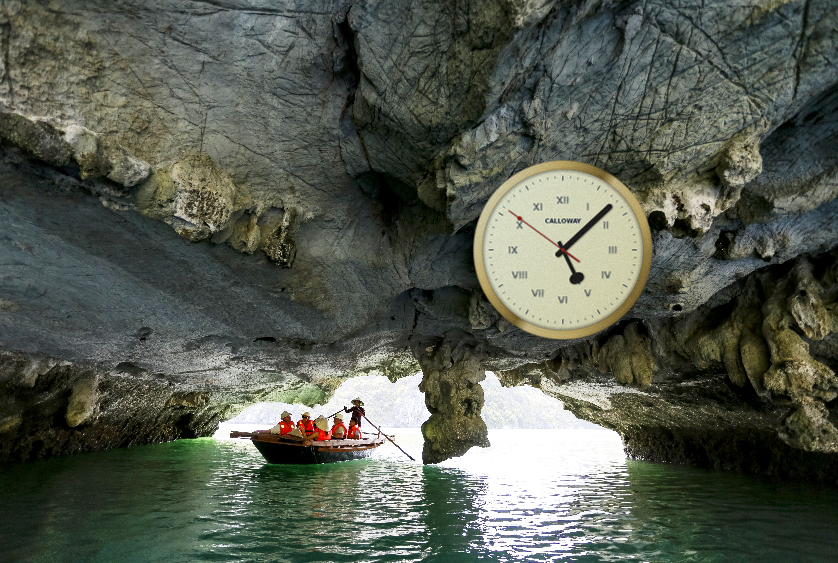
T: 5 h 07 min 51 s
